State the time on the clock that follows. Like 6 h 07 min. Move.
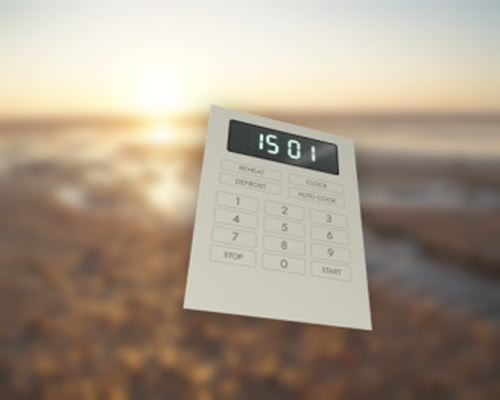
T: 15 h 01 min
